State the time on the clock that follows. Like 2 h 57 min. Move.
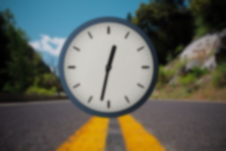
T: 12 h 32 min
